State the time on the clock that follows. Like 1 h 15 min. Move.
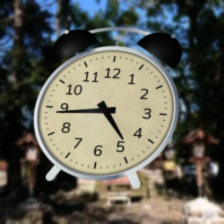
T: 4 h 44 min
